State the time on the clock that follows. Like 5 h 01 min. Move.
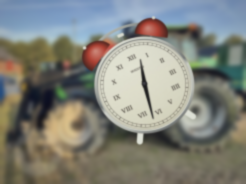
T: 12 h 32 min
